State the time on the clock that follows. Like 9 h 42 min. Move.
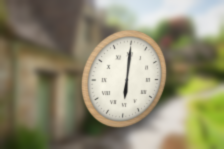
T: 6 h 00 min
